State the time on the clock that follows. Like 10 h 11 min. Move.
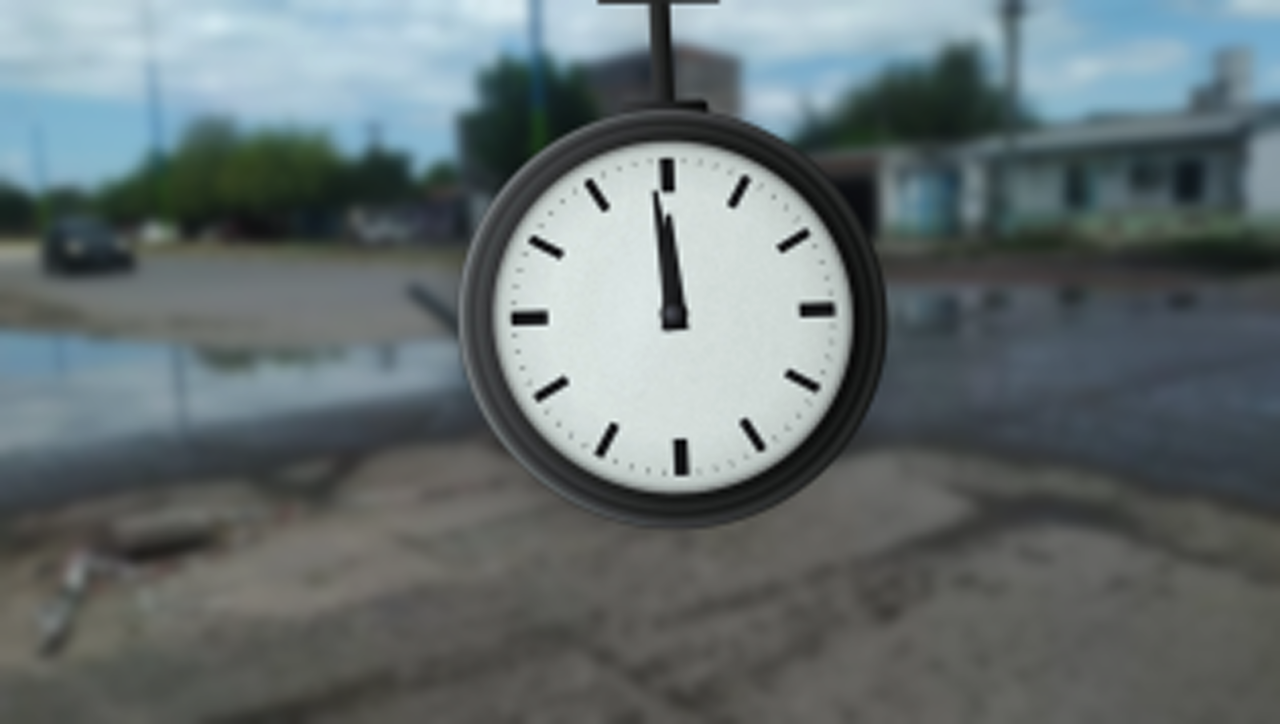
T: 11 h 59 min
